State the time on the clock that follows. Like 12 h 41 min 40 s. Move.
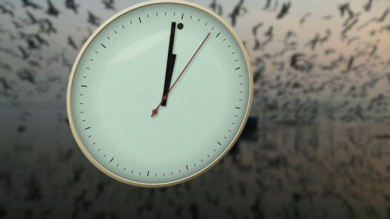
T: 11 h 59 min 04 s
